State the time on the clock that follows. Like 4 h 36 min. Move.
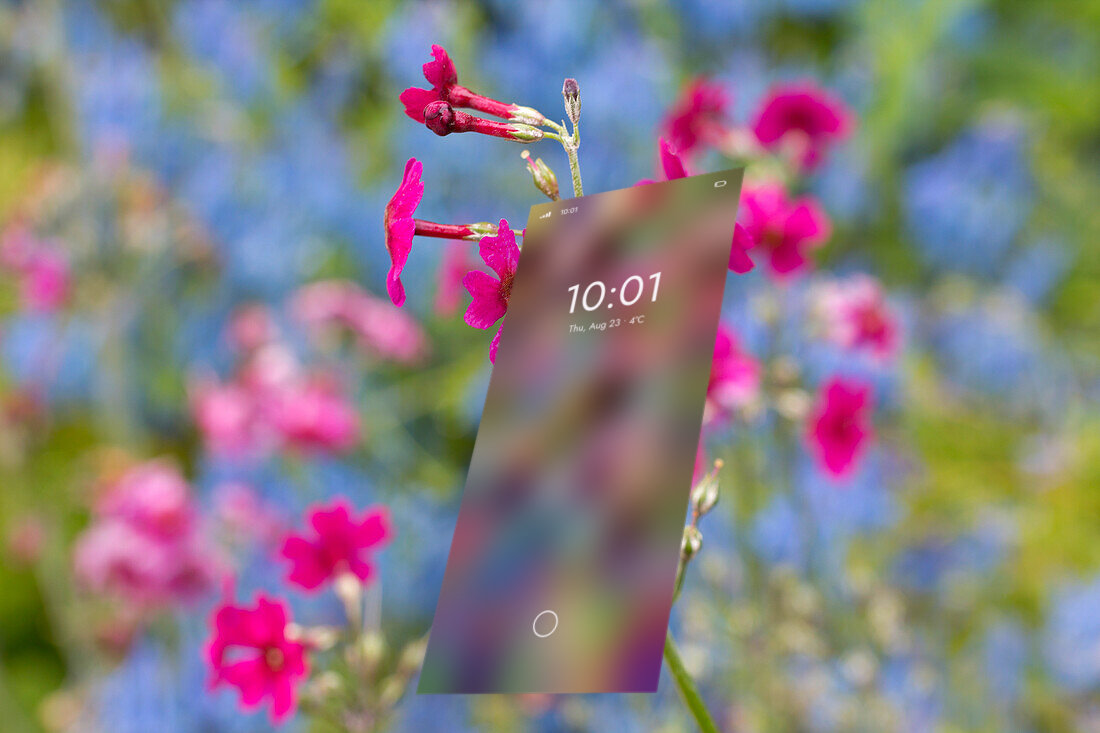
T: 10 h 01 min
